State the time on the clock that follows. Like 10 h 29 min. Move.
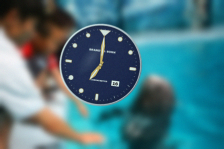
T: 7 h 00 min
